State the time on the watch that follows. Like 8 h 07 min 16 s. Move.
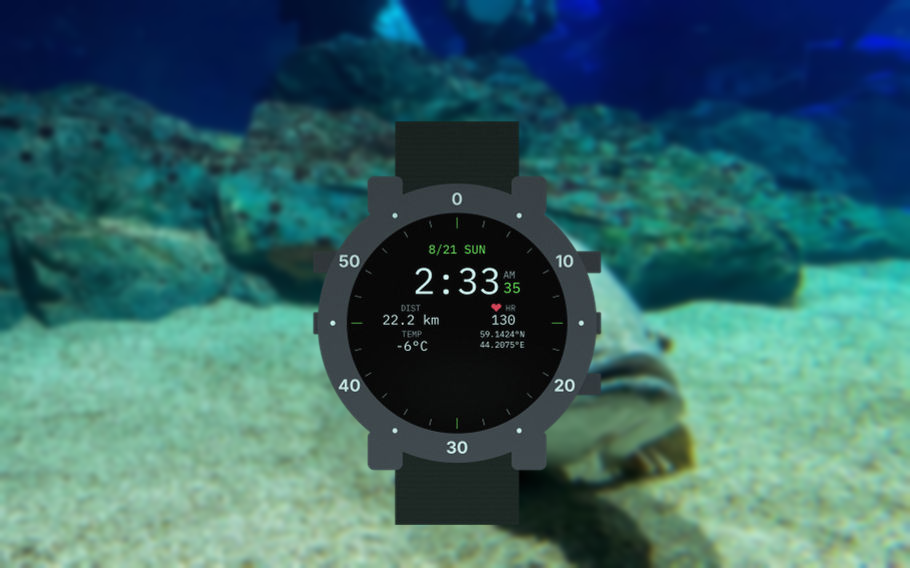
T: 2 h 33 min 35 s
